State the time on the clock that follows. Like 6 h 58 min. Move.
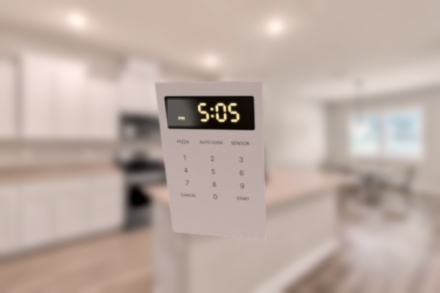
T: 5 h 05 min
